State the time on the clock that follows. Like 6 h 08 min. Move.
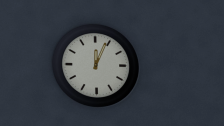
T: 12 h 04 min
